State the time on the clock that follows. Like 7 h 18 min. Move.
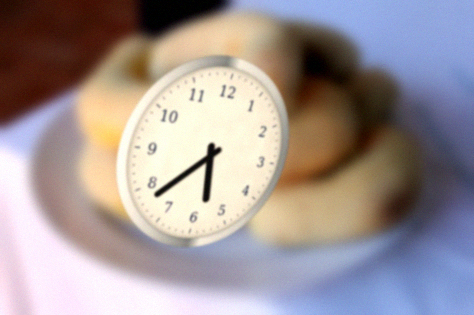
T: 5 h 38 min
